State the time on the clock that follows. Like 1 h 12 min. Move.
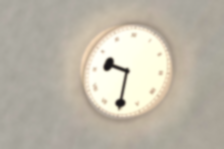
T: 9 h 30 min
